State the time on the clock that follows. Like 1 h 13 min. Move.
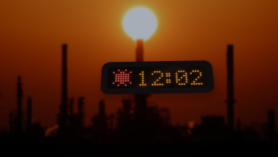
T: 12 h 02 min
